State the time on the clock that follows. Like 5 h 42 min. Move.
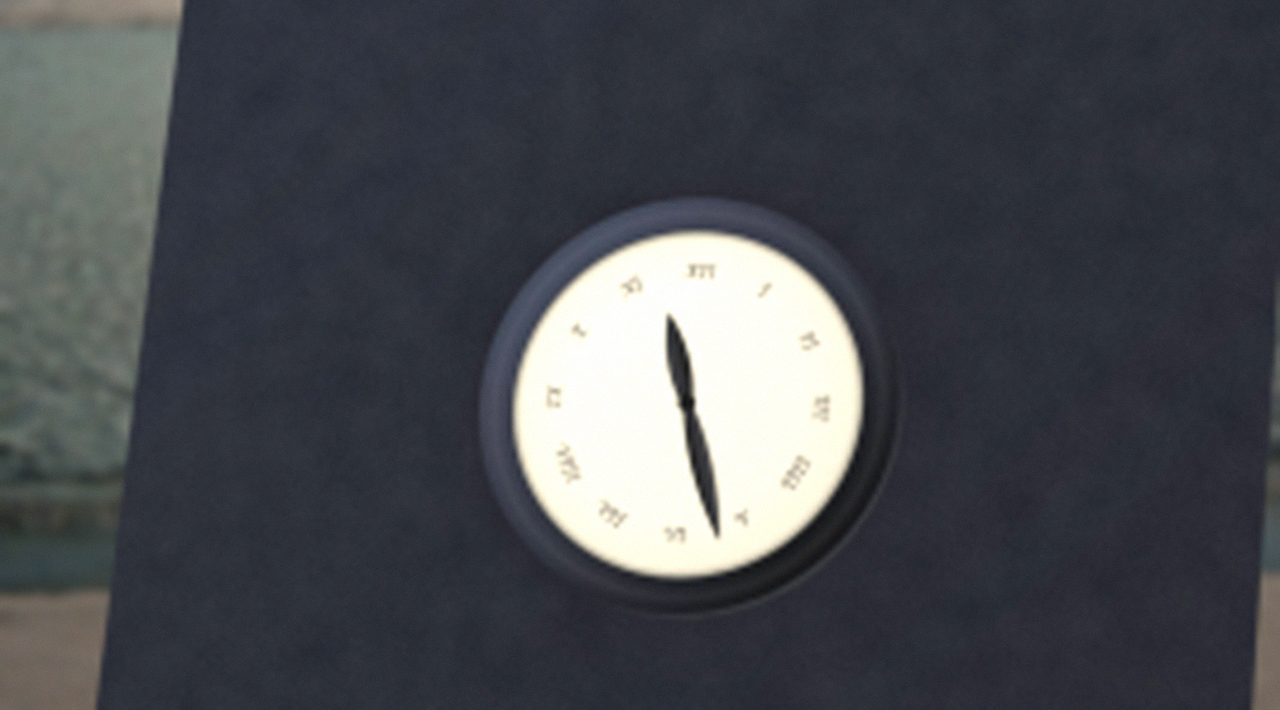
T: 11 h 27 min
